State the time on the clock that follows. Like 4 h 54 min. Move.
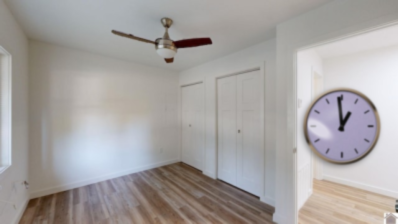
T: 12 h 59 min
